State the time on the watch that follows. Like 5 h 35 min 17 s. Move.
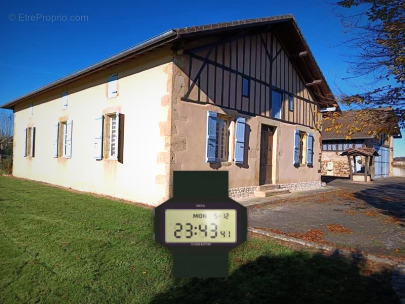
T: 23 h 43 min 41 s
